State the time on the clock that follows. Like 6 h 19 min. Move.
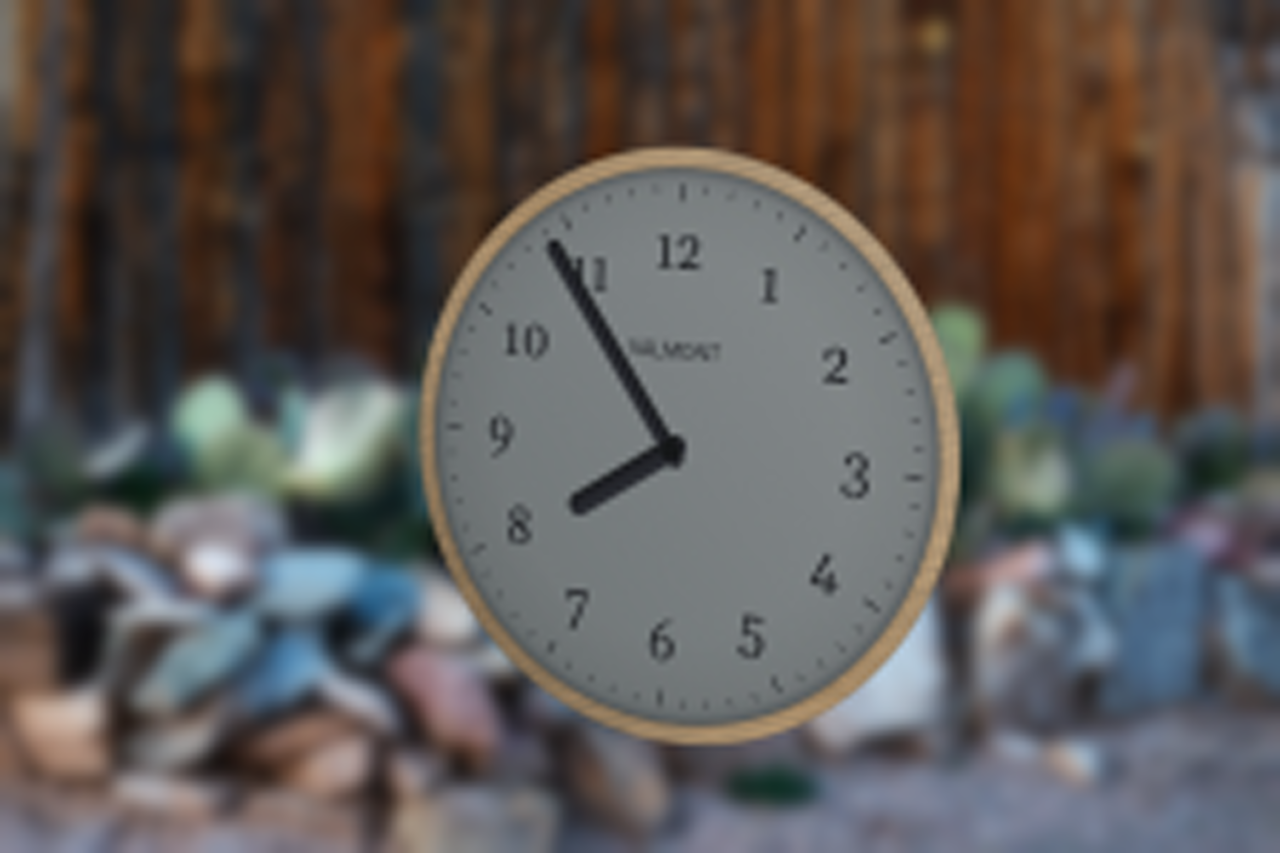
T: 7 h 54 min
